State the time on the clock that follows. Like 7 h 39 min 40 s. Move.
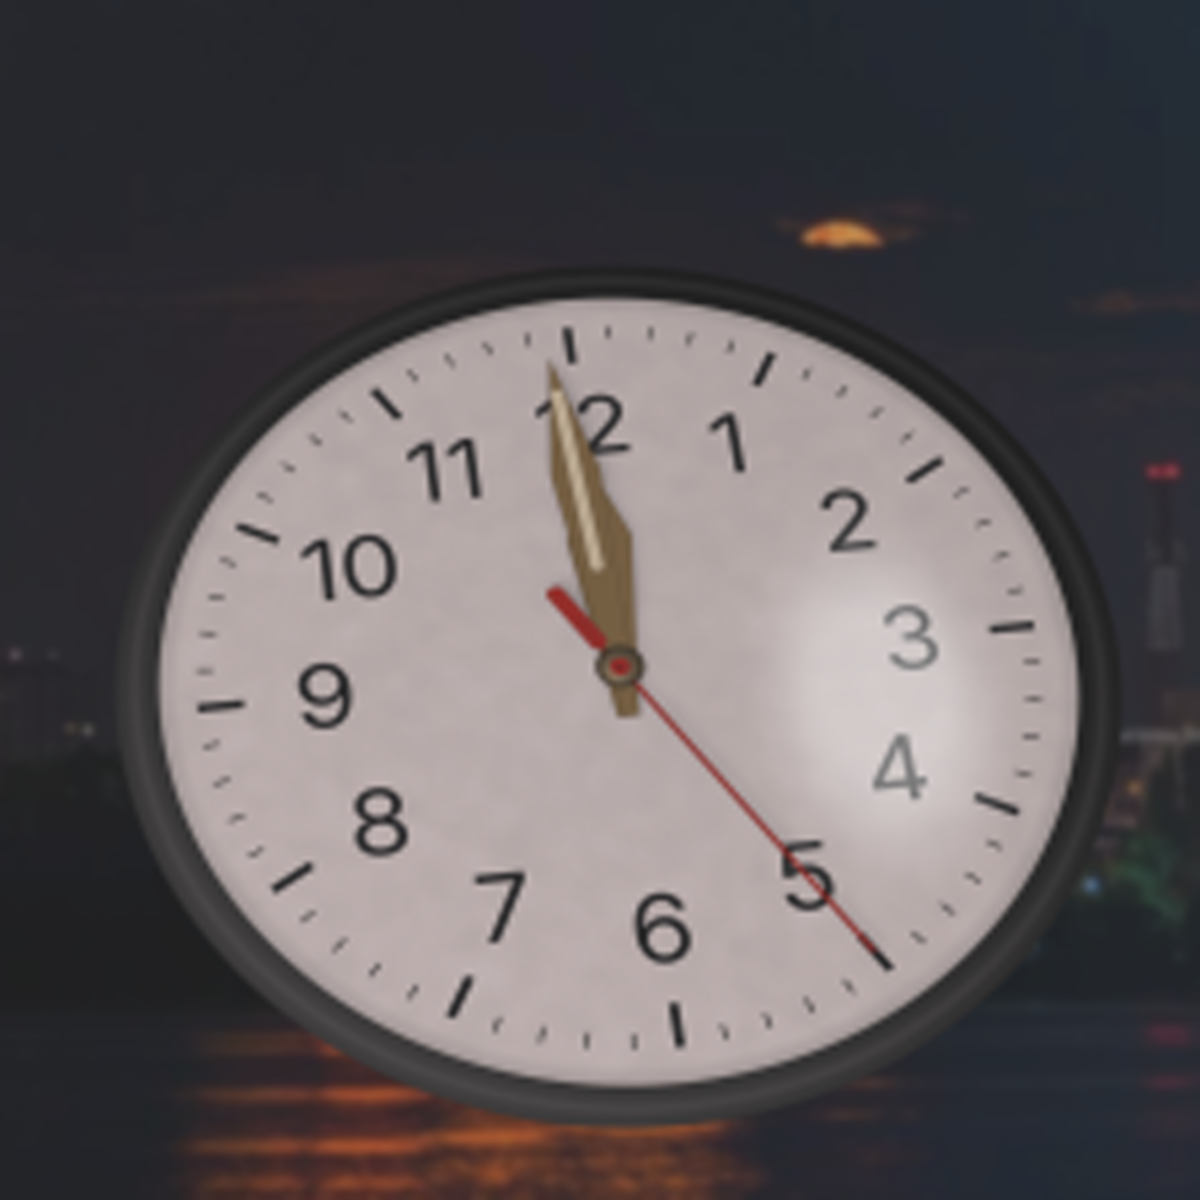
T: 11 h 59 min 25 s
